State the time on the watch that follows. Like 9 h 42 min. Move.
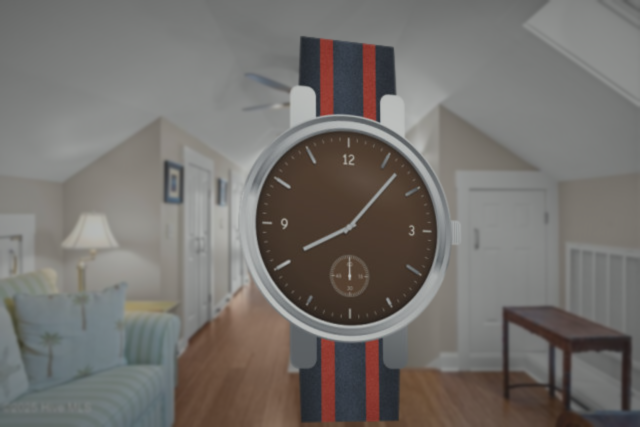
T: 8 h 07 min
